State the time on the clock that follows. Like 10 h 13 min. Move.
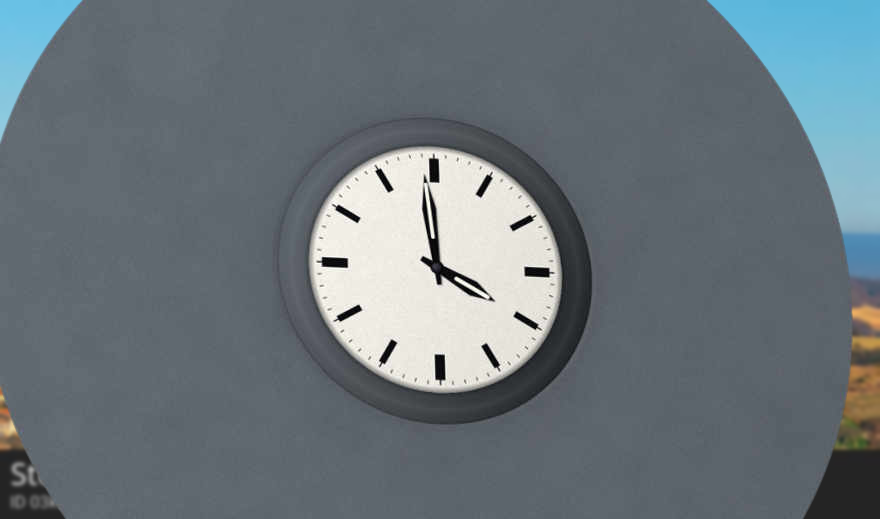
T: 3 h 59 min
